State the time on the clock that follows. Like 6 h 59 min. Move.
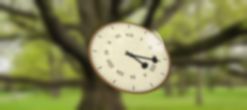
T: 4 h 16 min
